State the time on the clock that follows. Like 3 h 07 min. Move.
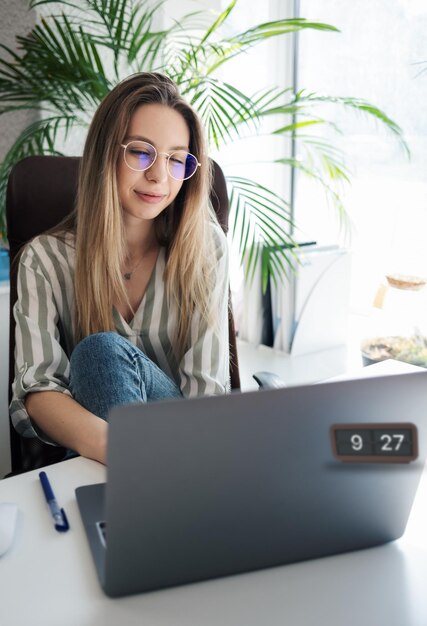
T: 9 h 27 min
